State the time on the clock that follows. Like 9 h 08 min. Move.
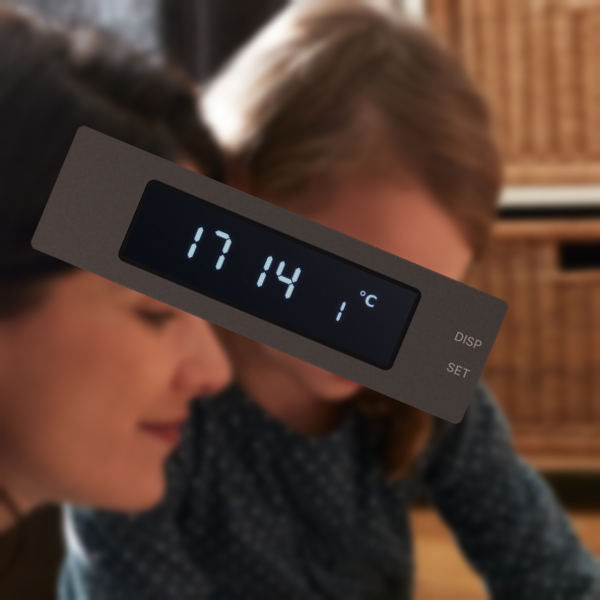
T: 17 h 14 min
